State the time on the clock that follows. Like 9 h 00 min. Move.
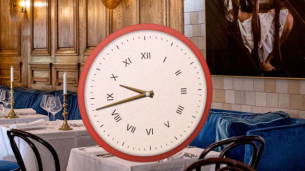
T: 9 h 43 min
